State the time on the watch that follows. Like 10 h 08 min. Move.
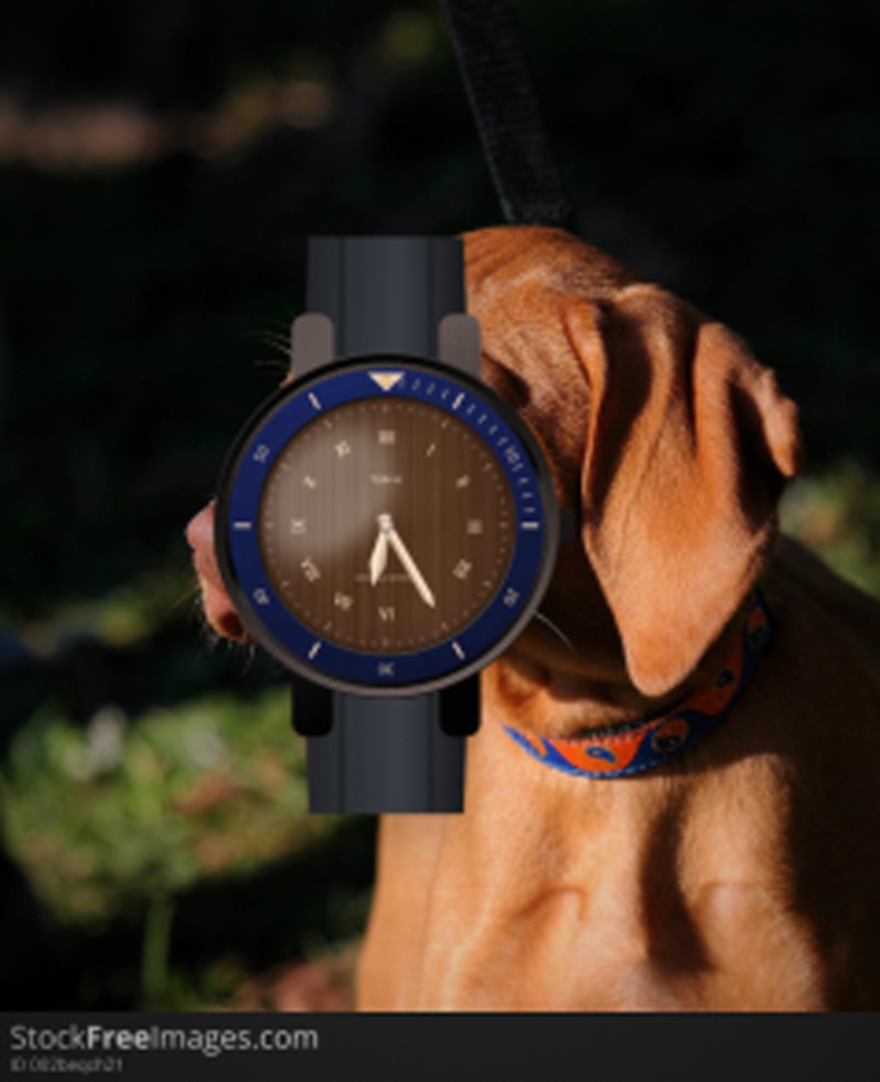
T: 6 h 25 min
